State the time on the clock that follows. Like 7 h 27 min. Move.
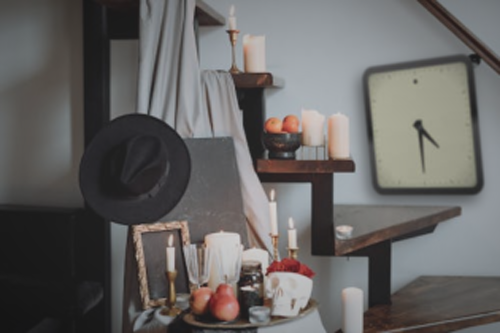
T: 4 h 30 min
